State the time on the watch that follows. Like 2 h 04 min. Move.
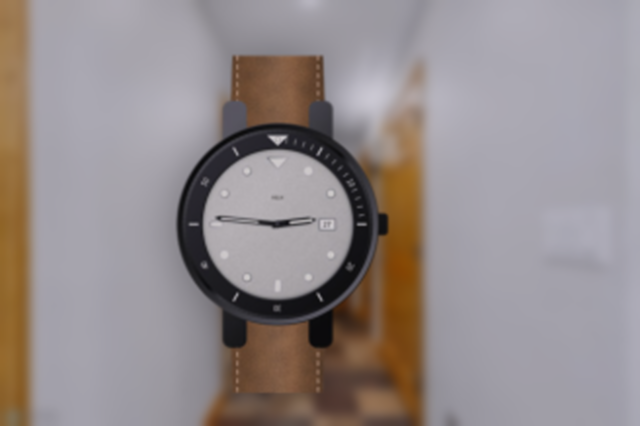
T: 2 h 46 min
